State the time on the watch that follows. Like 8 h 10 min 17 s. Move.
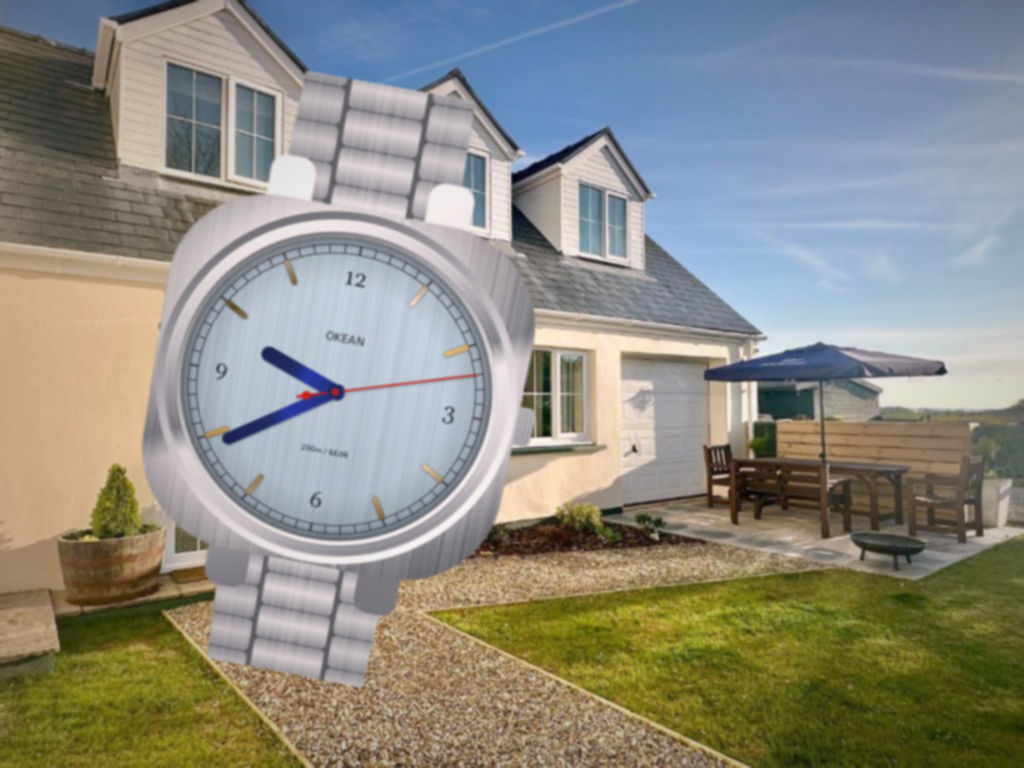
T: 9 h 39 min 12 s
